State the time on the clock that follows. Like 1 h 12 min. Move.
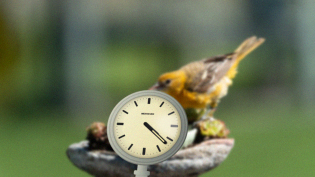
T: 4 h 22 min
